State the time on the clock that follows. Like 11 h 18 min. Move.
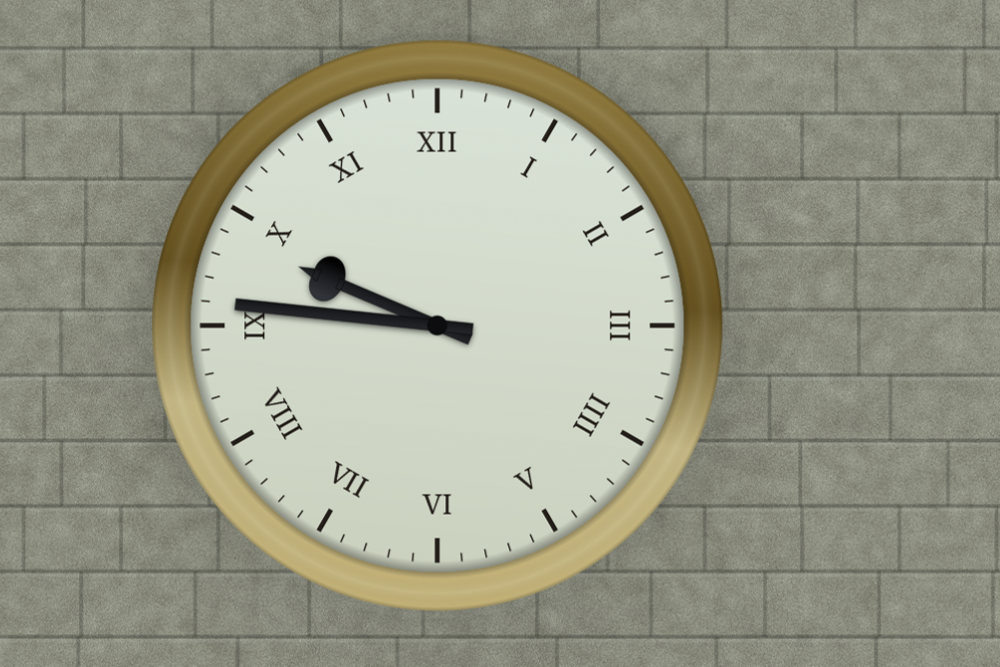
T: 9 h 46 min
